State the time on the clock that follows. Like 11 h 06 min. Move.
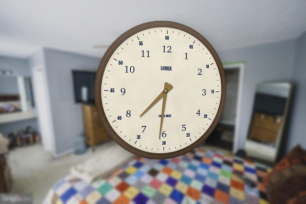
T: 7 h 31 min
